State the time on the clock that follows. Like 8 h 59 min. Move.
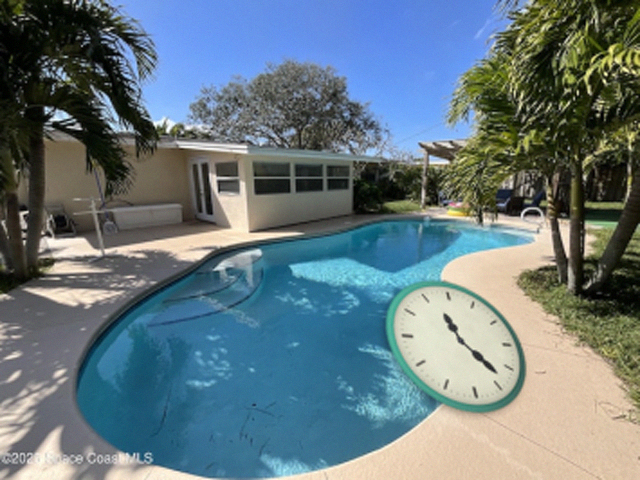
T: 11 h 23 min
